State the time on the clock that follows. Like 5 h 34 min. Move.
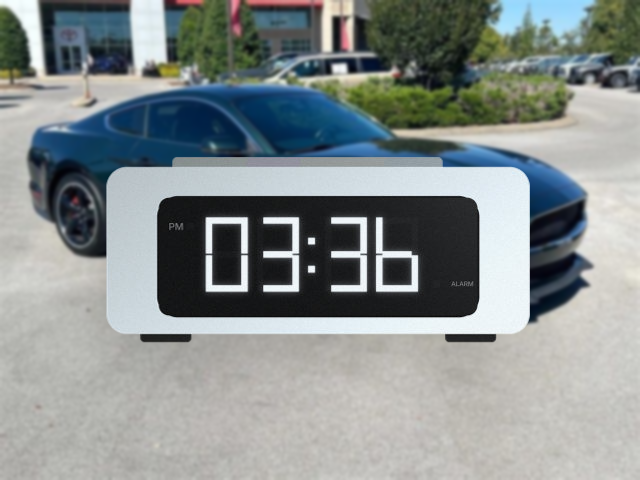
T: 3 h 36 min
